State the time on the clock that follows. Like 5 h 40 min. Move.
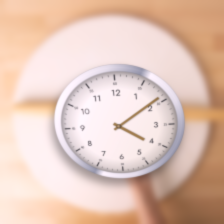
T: 4 h 09 min
